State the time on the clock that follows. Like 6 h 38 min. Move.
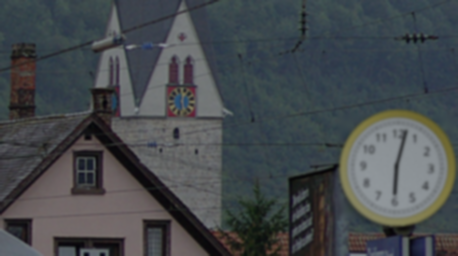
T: 6 h 02 min
